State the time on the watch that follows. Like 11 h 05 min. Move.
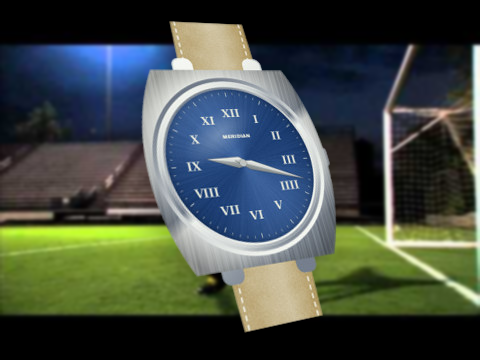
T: 9 h 18 min
